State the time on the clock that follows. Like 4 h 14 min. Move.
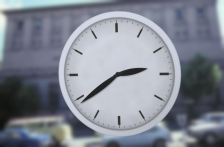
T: 2 h 39 min
